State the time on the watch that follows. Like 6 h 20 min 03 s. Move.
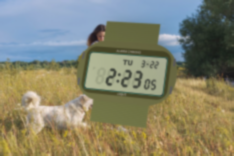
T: 2 h 23 min 05 s
